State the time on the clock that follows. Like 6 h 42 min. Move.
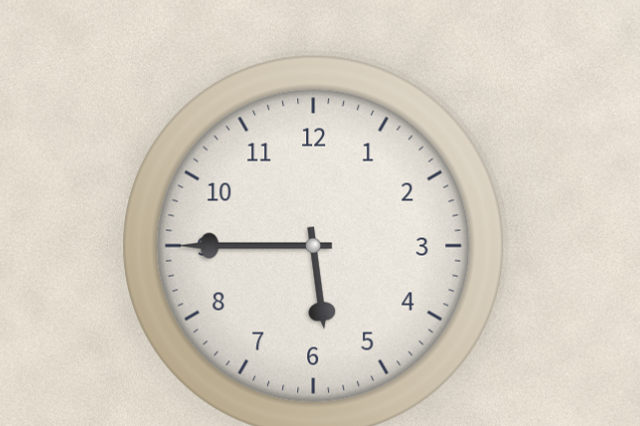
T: 5 h 45 min
